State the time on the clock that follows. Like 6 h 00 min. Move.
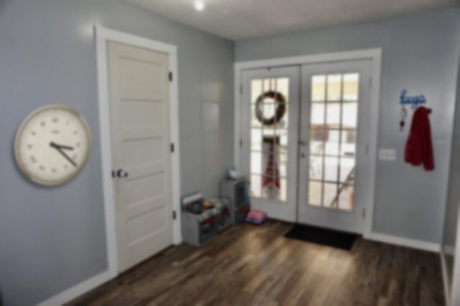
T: 3 h 22 min
